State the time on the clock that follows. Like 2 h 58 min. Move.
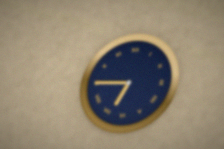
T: 6 h 45 min
